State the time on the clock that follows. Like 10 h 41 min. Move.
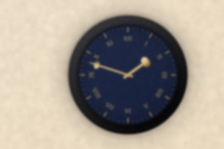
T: 1 h 48 min
